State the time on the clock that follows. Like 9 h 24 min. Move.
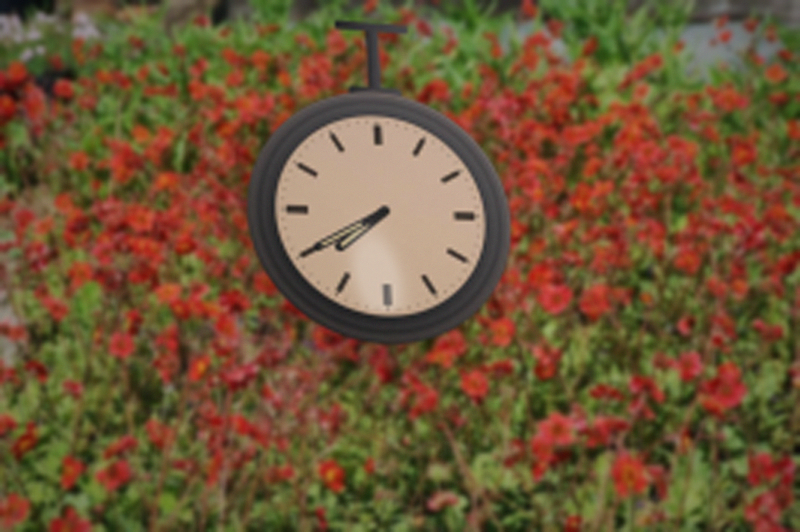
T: 7 h 40 min
